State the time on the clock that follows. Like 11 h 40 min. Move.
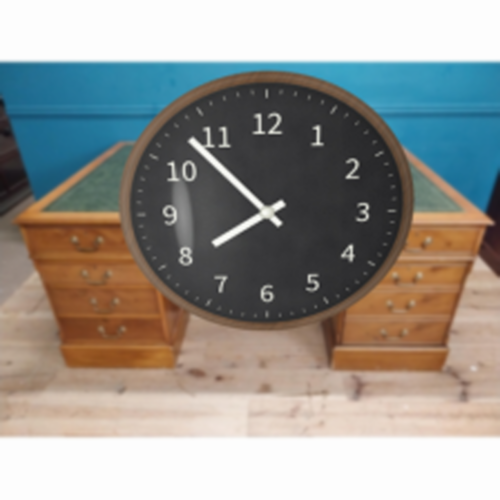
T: 7 h 53 min
